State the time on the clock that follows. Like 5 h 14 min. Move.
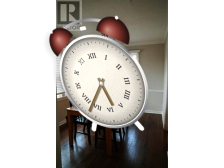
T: 5 h 37 min
